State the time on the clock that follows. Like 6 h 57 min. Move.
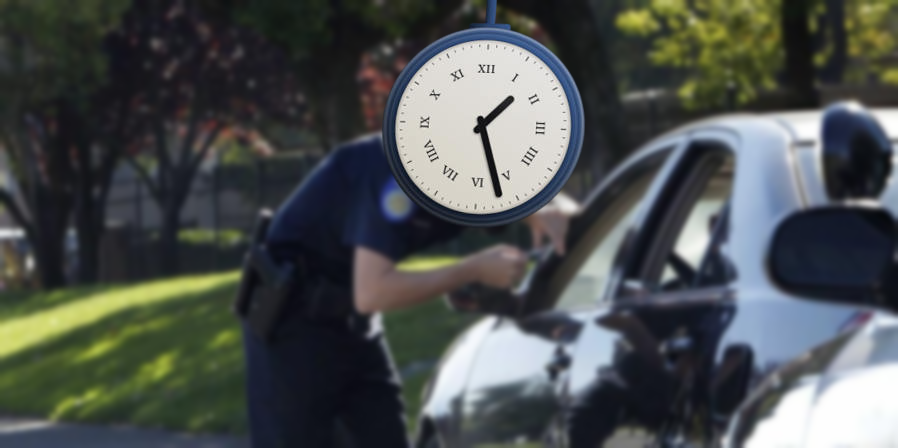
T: 1 h 27 min
